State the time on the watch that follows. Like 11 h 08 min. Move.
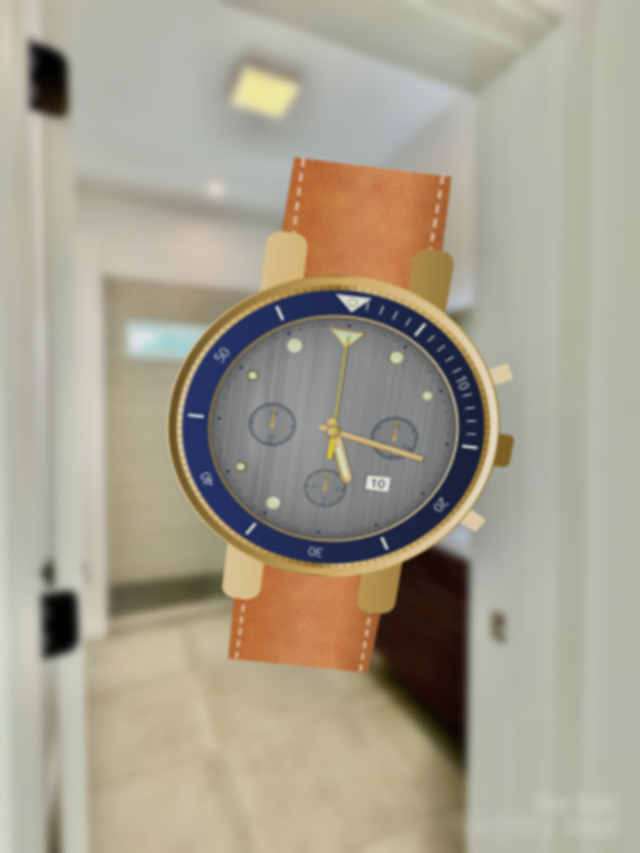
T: 5 h 17 min
